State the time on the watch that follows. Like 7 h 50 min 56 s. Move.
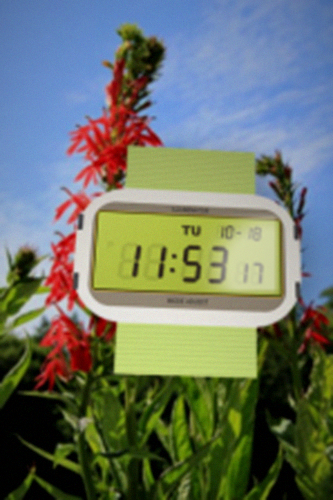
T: 11 h 53 min 17 s
